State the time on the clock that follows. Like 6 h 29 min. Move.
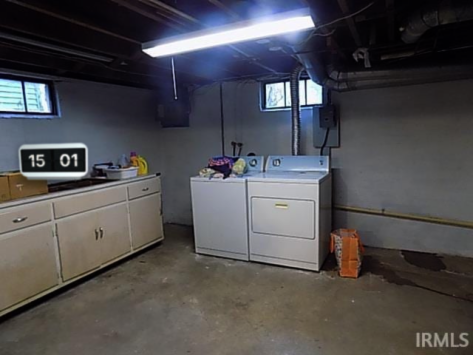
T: 15 h 01 min
